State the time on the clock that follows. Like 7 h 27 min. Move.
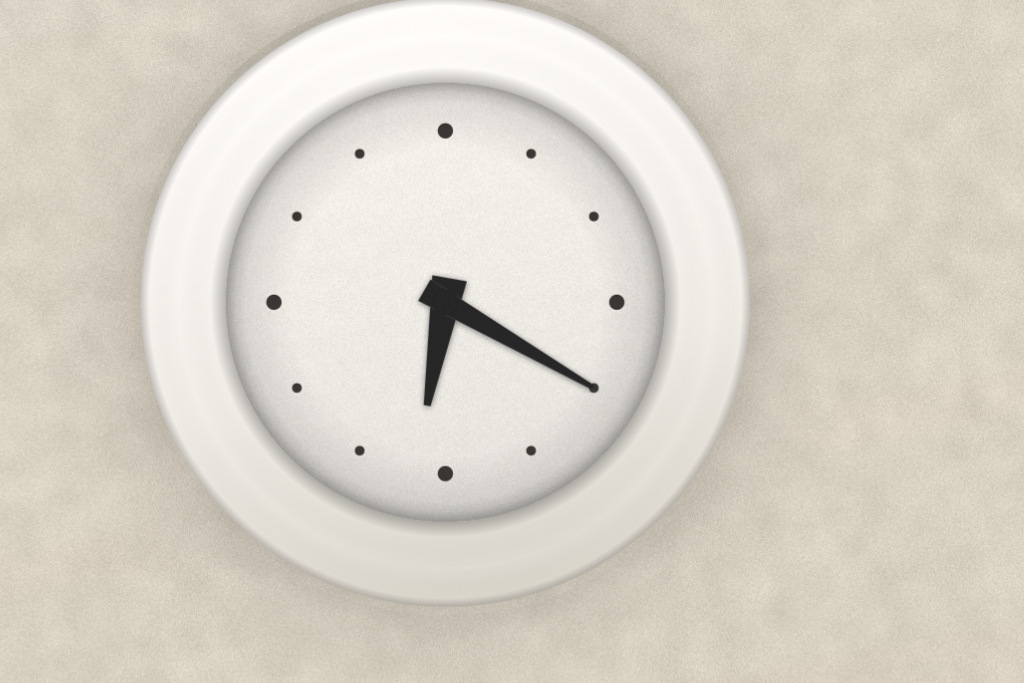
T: 6 h 20 min
